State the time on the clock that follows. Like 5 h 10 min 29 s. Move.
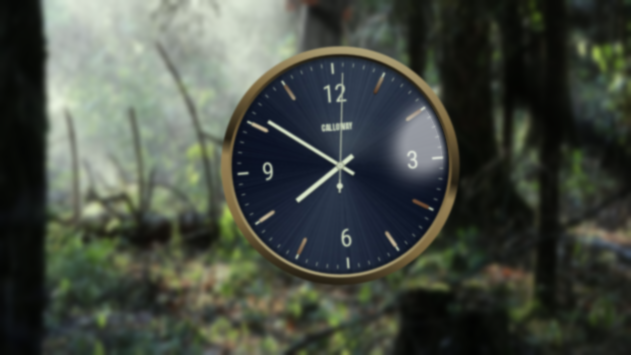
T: 7 h 51 min 01 s
